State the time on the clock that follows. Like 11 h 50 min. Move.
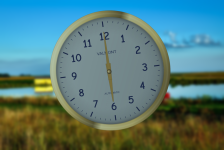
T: 6 h 00 min
